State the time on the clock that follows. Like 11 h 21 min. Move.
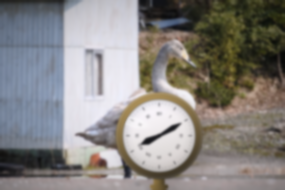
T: 8 h 10 min
